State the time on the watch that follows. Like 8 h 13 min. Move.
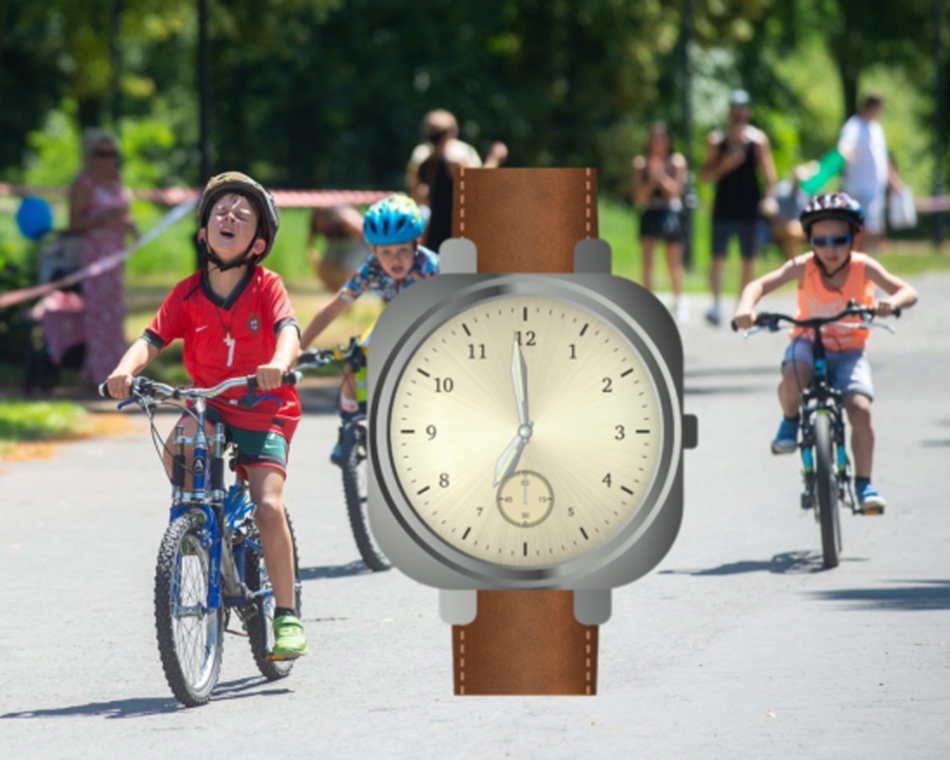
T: 6 h 59 min
